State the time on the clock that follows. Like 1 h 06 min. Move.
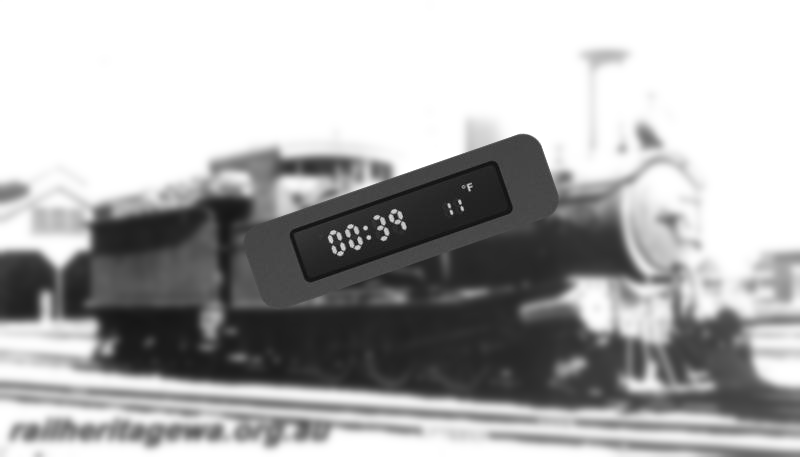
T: 0 h 39 min
